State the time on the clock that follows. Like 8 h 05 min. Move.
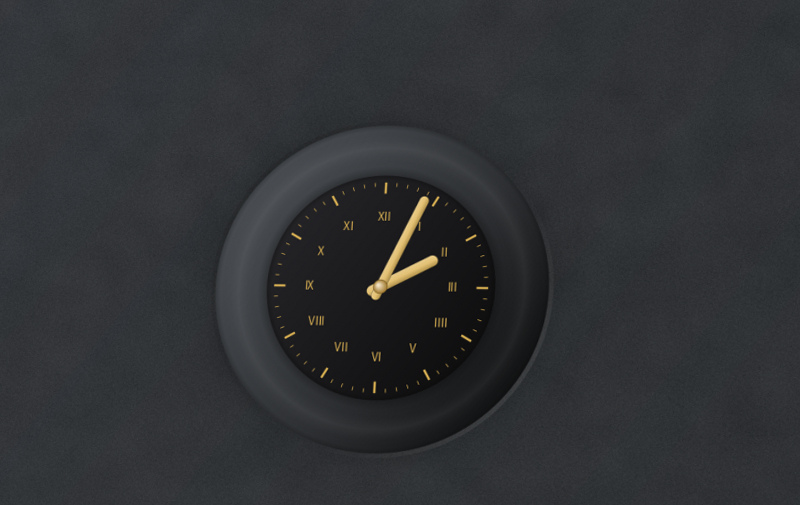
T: 2 h 04 min
